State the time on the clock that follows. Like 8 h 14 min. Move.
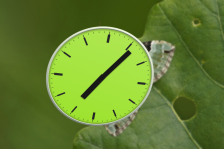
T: 7 h 06 min
